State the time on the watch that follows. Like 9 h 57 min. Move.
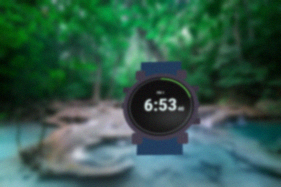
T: 6 h 53 min
